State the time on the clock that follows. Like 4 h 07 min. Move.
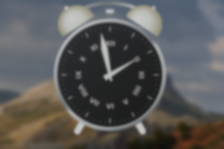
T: 1 h 58 min
